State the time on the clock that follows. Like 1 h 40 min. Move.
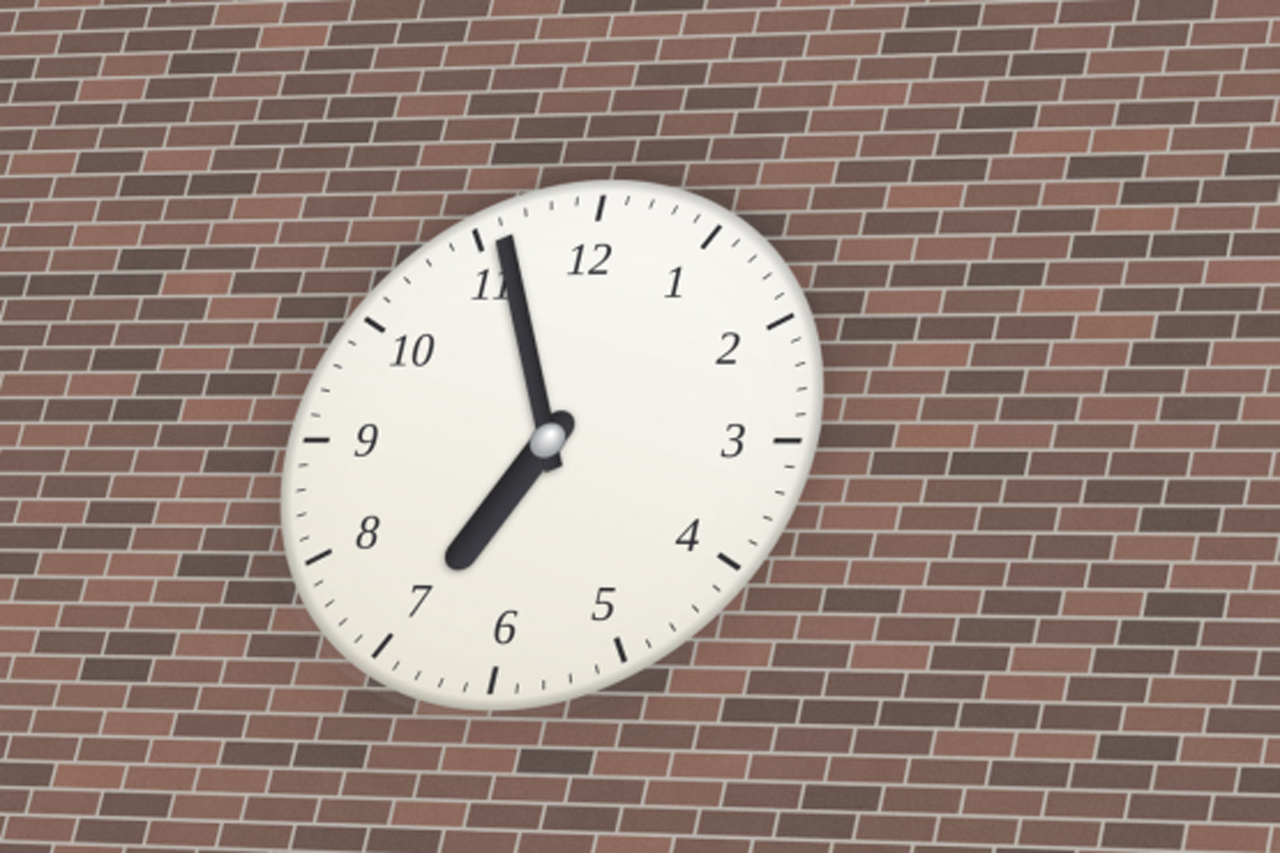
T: 6 h 56 min
